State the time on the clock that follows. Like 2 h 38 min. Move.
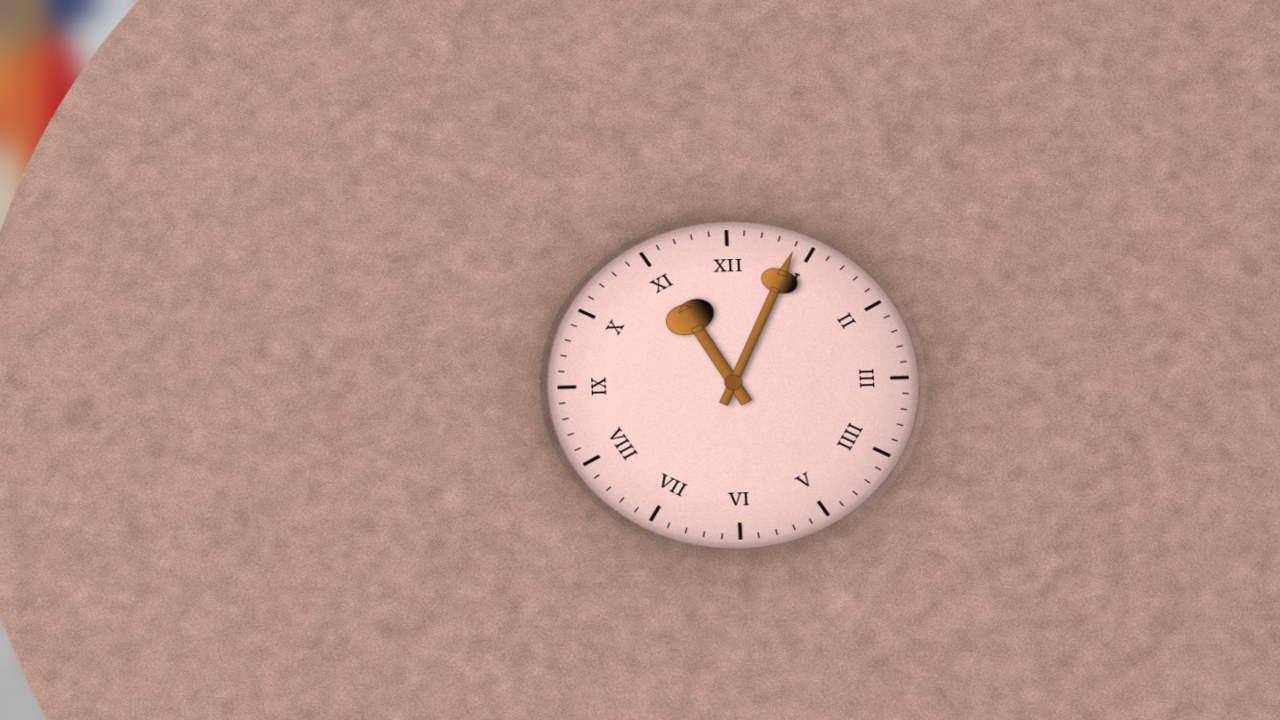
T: 11 h 04 min
